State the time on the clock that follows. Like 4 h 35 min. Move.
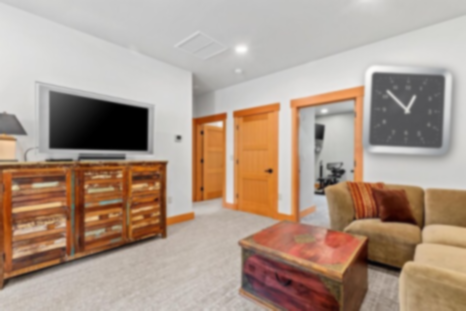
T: 12 h 52 min
